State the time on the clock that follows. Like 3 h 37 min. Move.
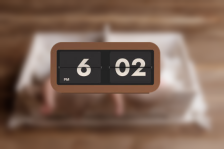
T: 6 h 02 min
